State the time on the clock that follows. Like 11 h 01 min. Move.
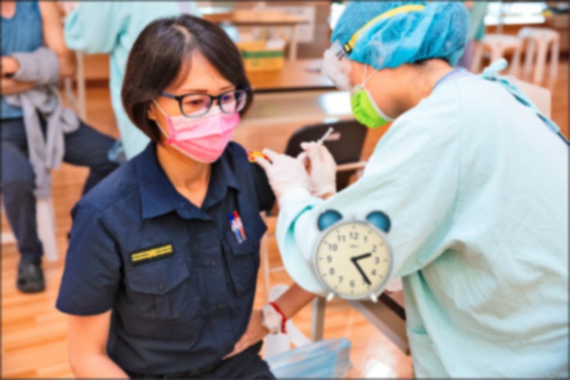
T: 2 h 24 min
